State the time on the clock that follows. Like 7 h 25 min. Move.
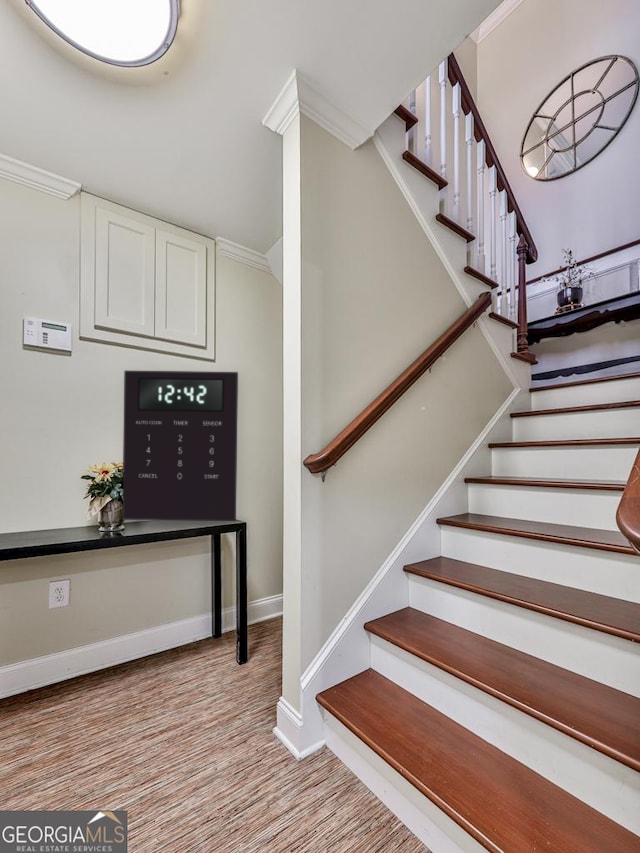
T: 12 h 42 min
